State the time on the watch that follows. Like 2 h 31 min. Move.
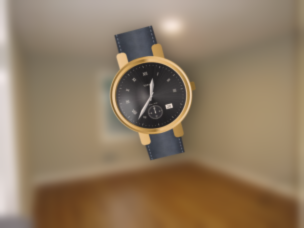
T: 12 h 37 min
